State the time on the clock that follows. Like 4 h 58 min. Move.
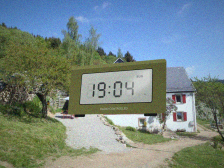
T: 19 h 04 min
